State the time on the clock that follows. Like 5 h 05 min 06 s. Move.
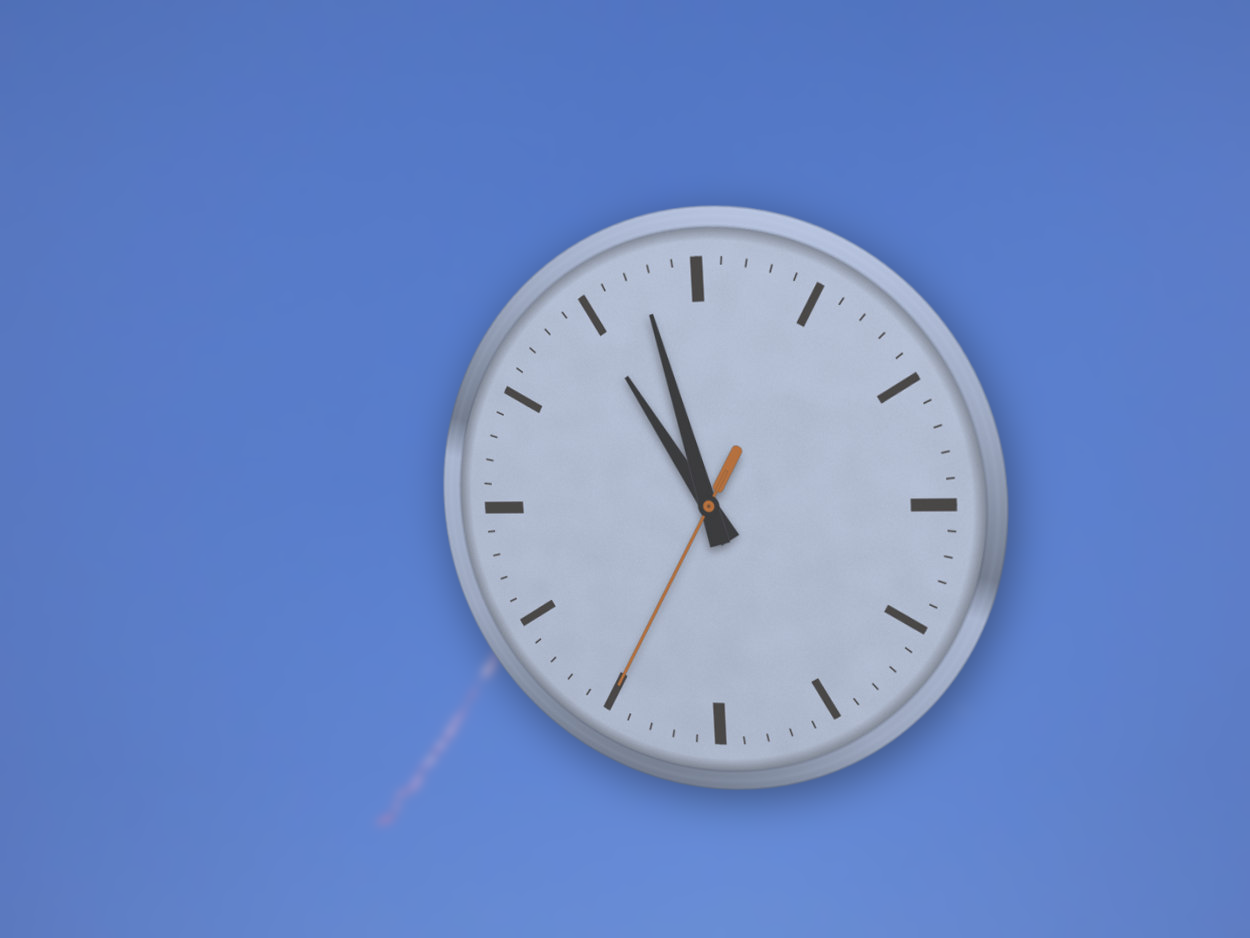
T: 10 h 57 min 35 s
